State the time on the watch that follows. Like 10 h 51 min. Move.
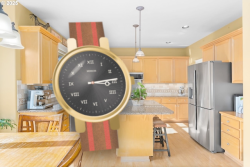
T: 3 h 14 min
